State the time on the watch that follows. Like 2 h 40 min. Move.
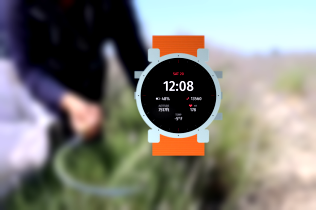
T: 12 h 08 min
